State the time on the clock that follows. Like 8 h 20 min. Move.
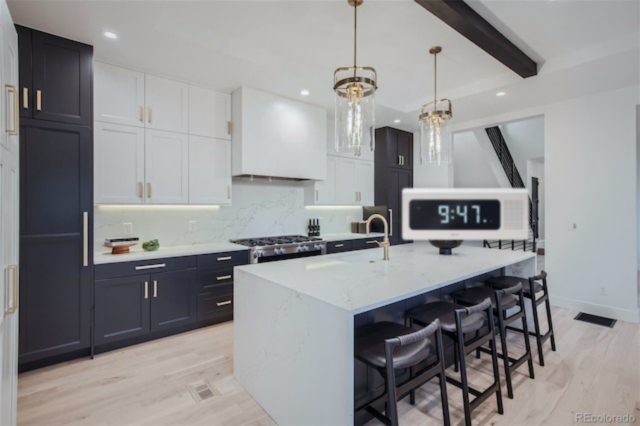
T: 9 h 47 min
